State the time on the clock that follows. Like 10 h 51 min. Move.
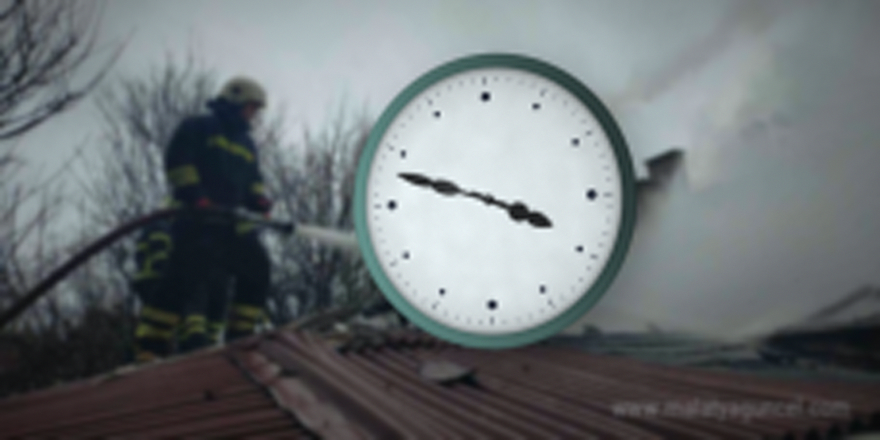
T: 3 h 48 min
